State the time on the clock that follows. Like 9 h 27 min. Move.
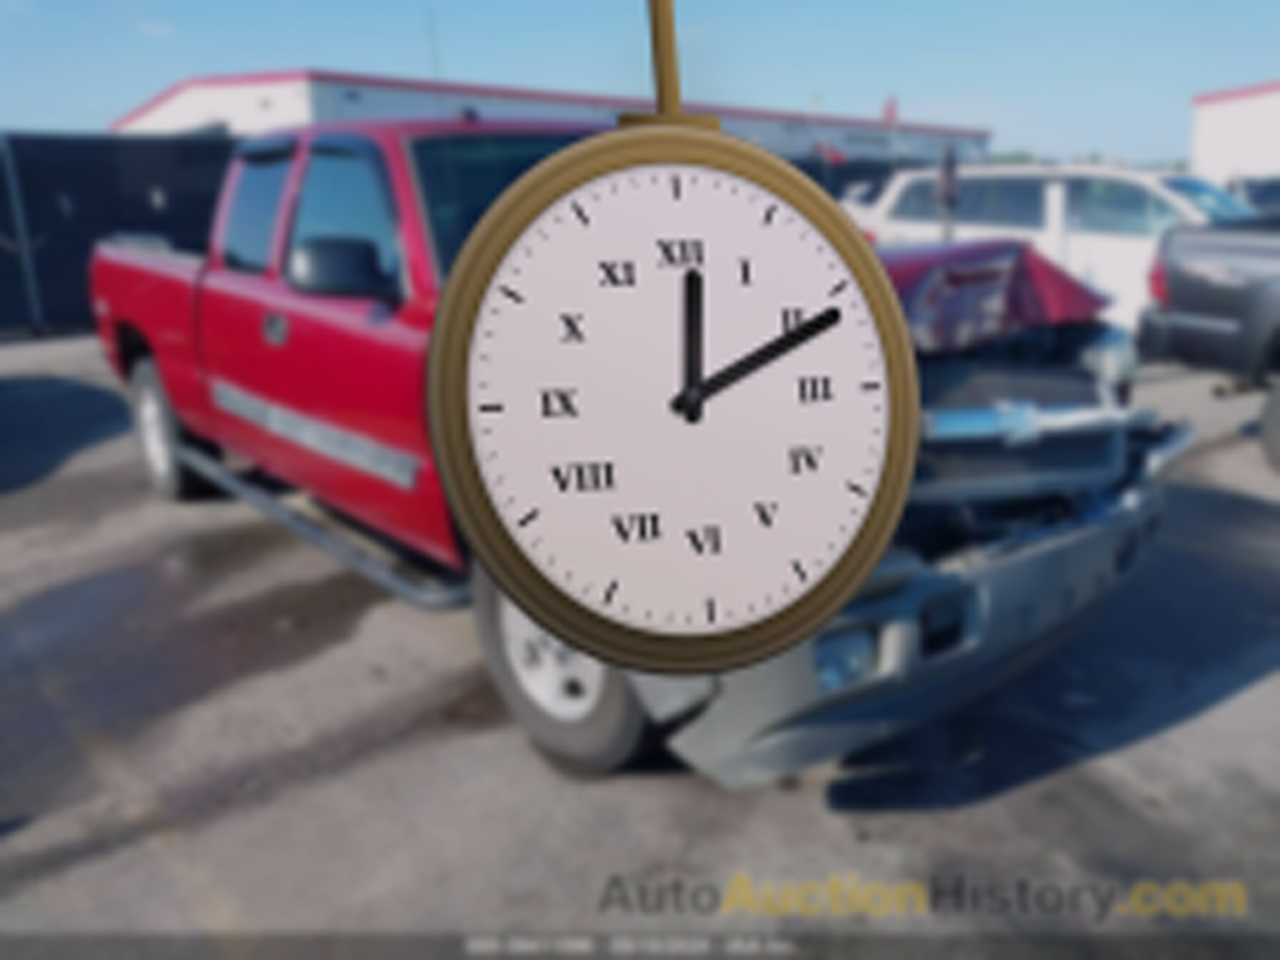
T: 12 h 11 min
